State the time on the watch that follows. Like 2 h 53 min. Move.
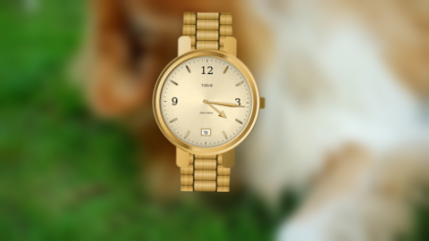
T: 4 h 16 min
